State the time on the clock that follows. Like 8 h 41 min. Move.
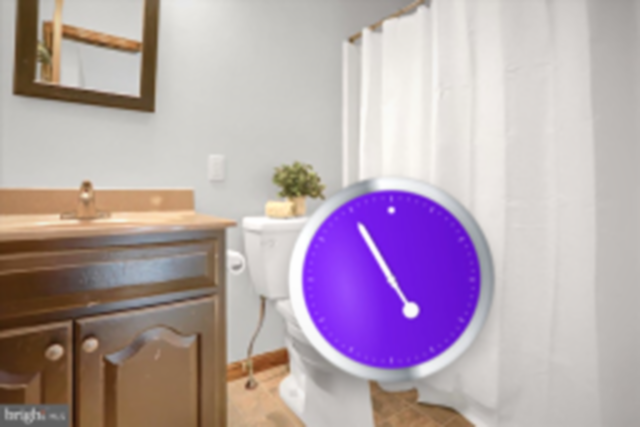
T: 4 h 55 min
